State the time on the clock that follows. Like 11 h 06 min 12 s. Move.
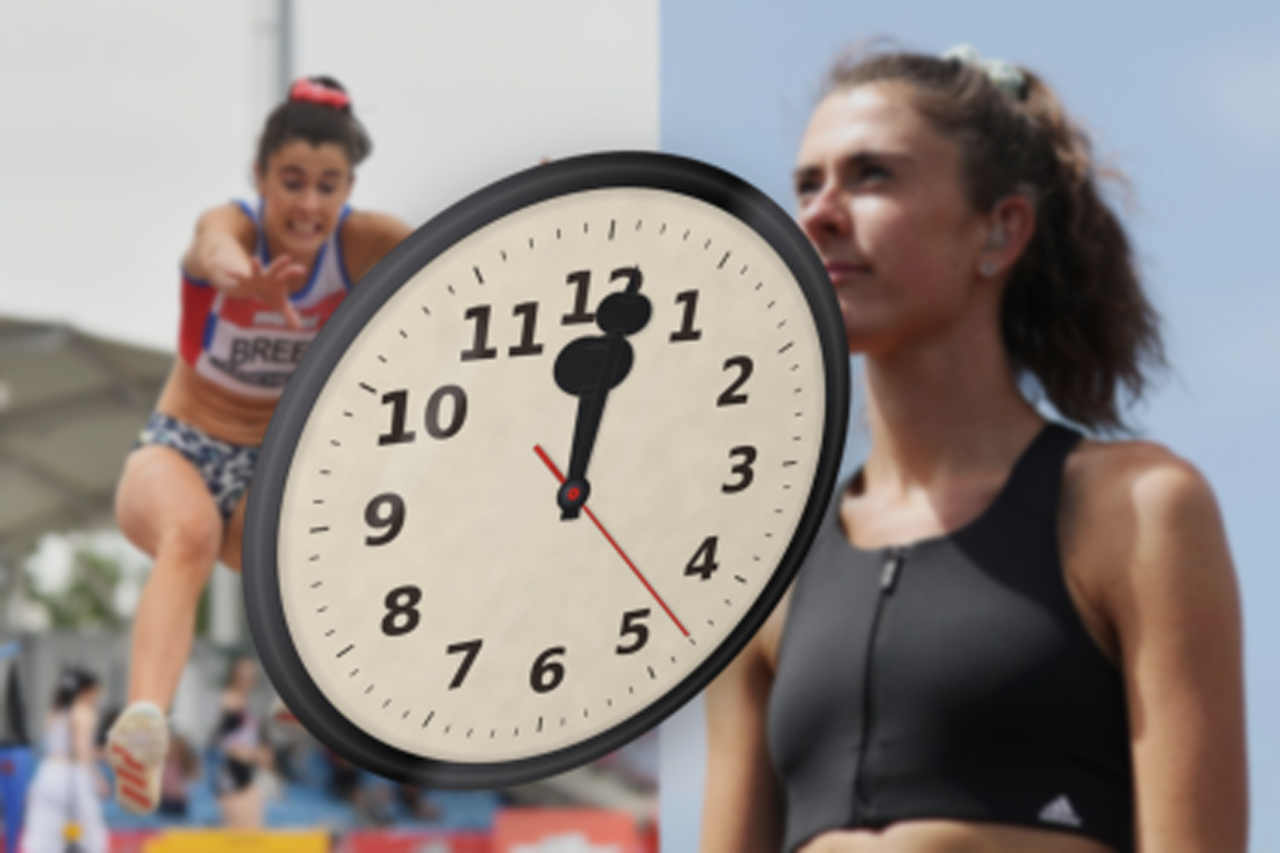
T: 12 h 01 min 23 s
